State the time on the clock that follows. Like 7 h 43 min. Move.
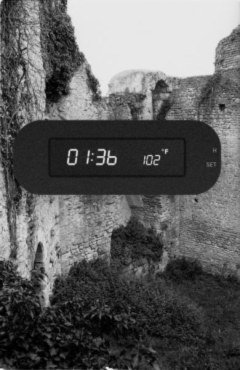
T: 1 h 36 min
